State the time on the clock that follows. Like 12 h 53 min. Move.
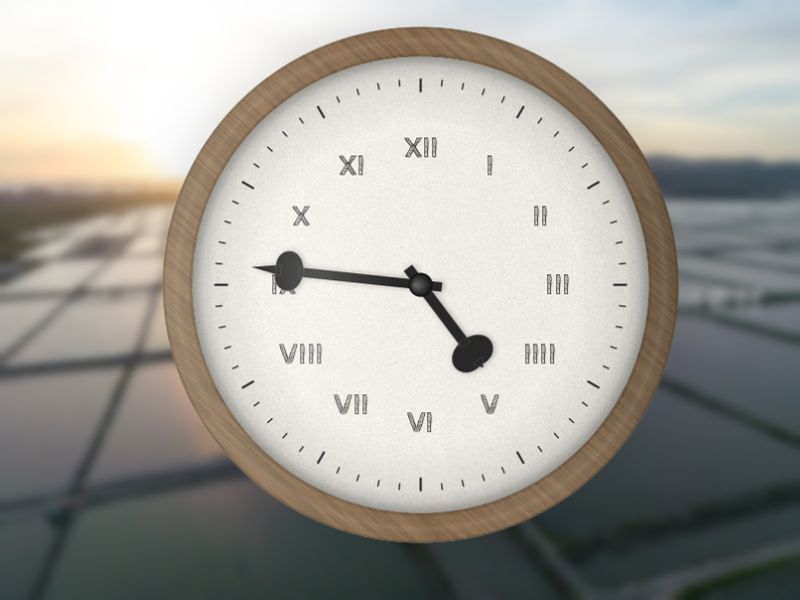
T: 4 h 46 min
